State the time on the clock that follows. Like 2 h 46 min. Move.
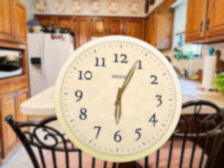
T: 6 h 04 min
